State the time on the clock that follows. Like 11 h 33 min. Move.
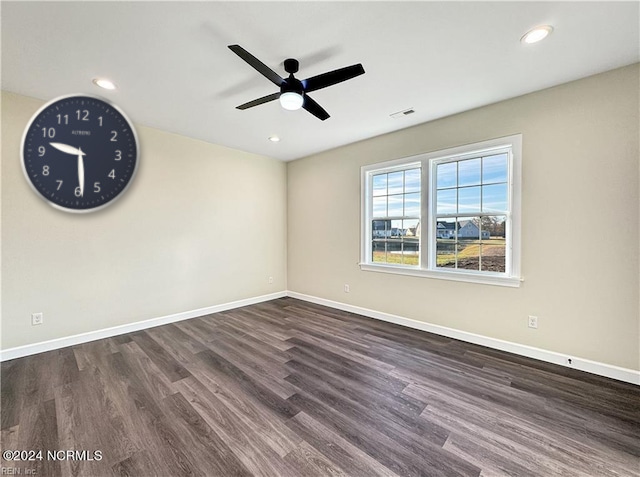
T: 9 h 29 min
